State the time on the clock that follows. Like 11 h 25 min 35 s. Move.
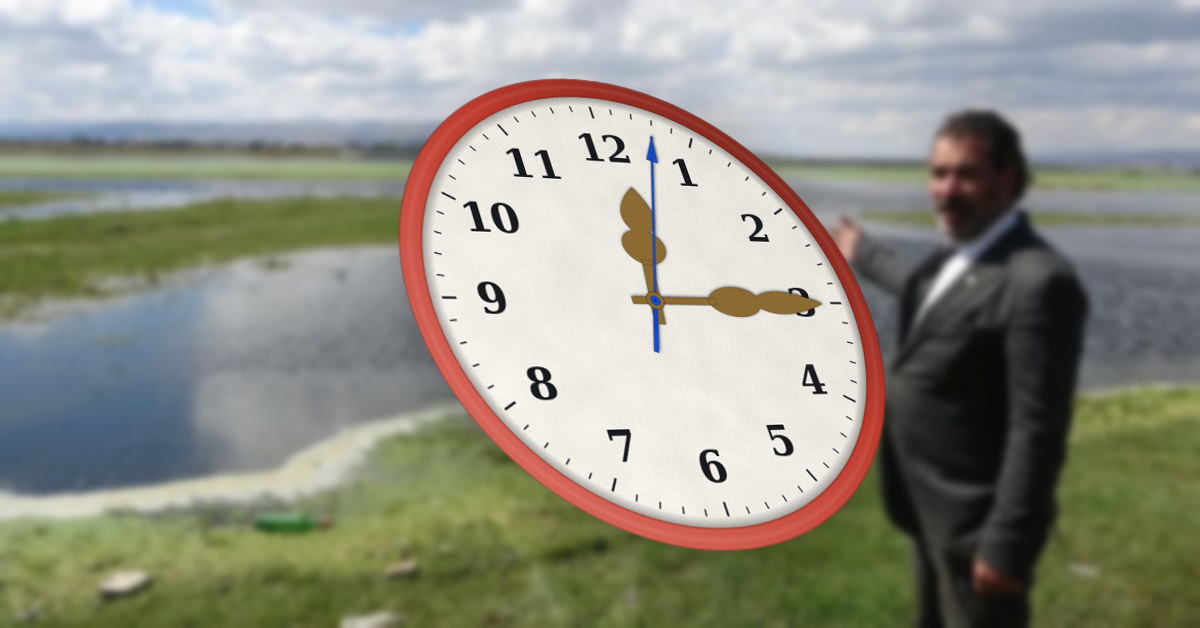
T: 12 h 15 min 03 s
